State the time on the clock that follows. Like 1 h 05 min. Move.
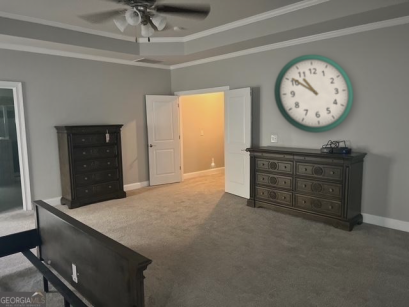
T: 10 h 51 min
